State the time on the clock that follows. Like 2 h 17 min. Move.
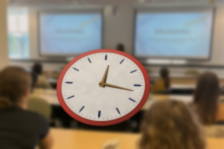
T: 12 h 17 min
